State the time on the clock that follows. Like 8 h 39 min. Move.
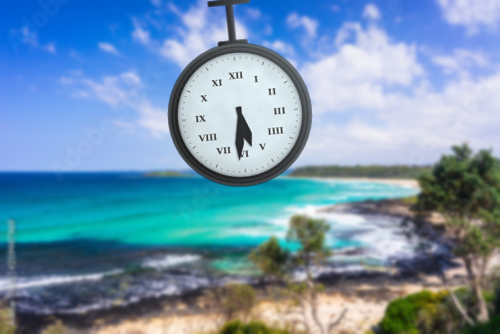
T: 5 h 31 min
